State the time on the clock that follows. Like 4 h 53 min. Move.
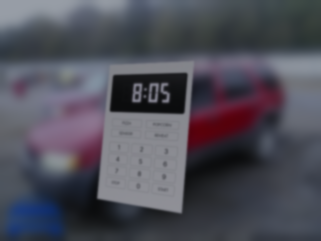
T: 8 h 05 min
